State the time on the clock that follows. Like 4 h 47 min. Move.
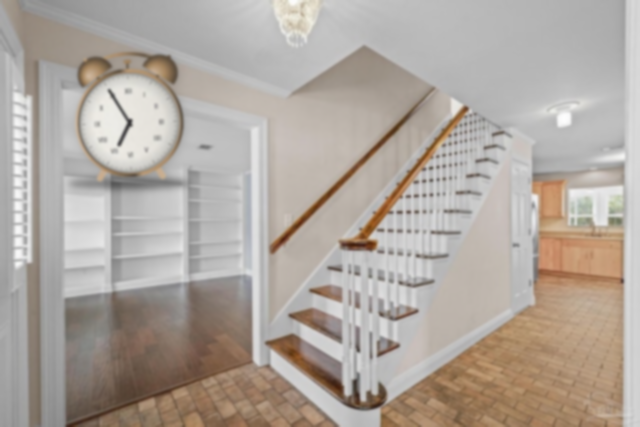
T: 6 h 55 min
